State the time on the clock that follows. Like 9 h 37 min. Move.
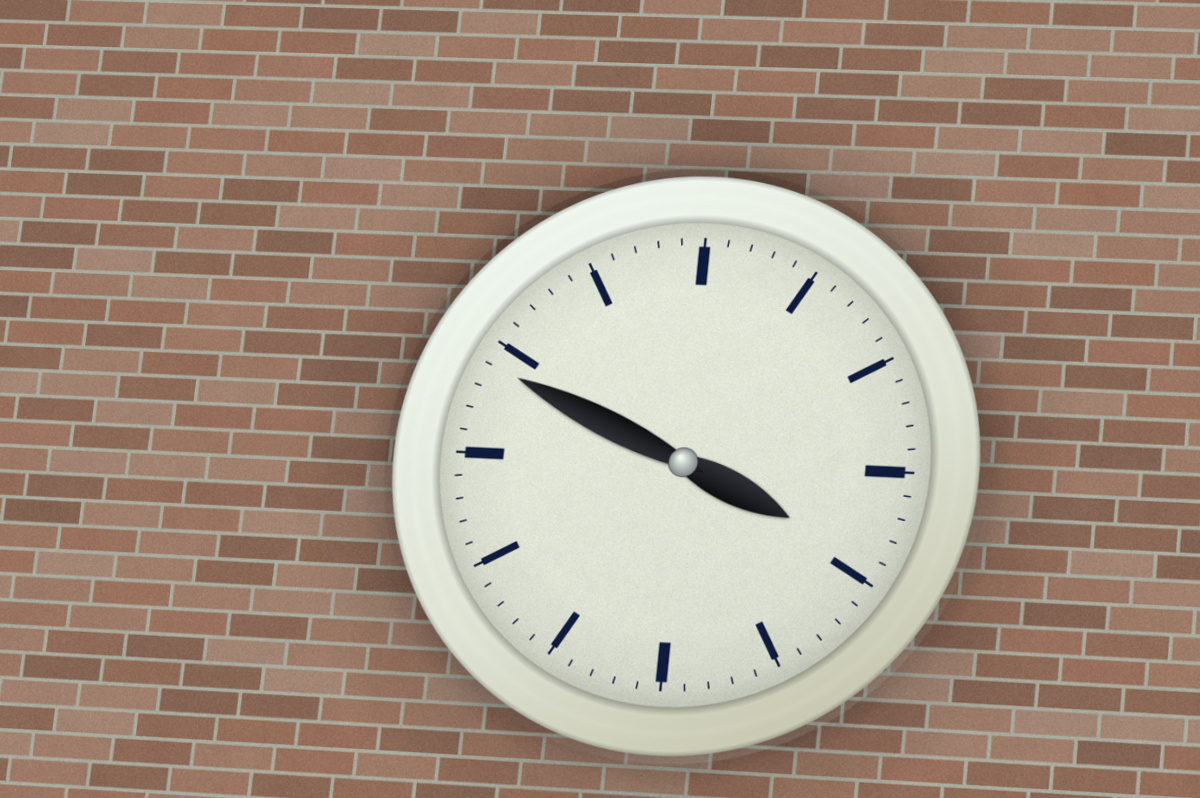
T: 3 h 49 min
